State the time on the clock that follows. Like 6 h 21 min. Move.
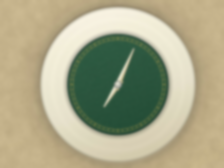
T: 7 h 04 min
